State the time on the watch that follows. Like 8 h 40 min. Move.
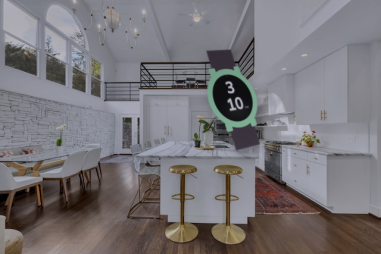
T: 3 h 10 min
